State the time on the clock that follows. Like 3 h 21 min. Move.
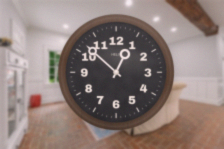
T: 12 h 52 min
